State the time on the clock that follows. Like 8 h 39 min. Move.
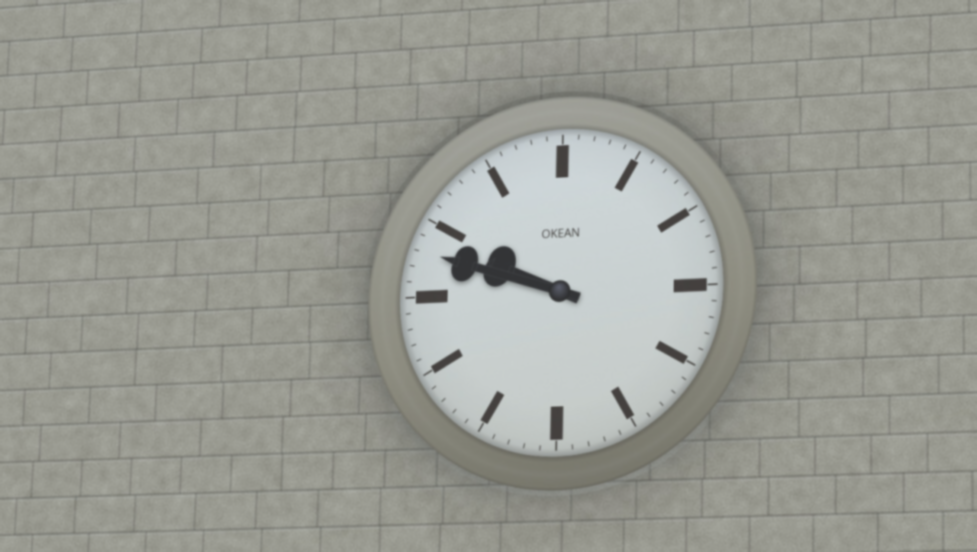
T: 9 h 48 min
